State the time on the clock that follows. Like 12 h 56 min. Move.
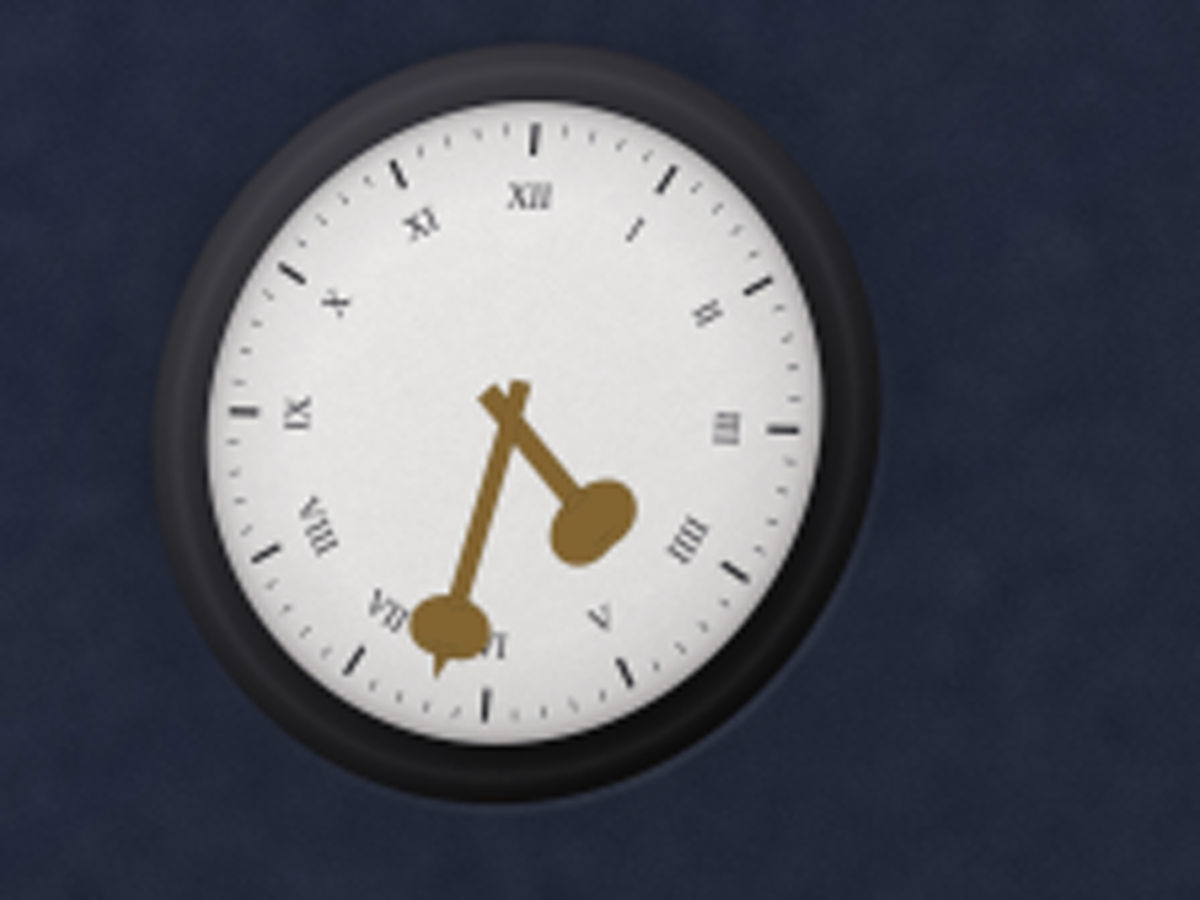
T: 4 h 32 min
